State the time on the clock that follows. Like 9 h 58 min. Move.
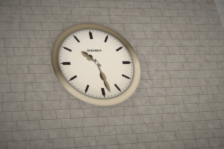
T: 10 h 28 min
